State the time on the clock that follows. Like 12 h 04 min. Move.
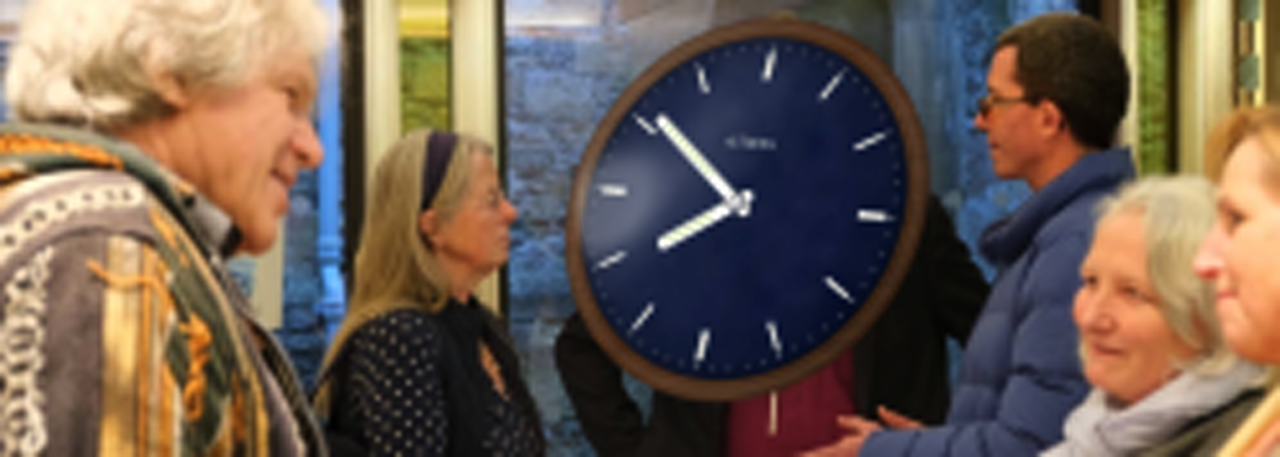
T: 7 h 51 min
